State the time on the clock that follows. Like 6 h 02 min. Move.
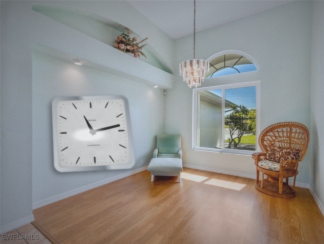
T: 11 h 13 min
